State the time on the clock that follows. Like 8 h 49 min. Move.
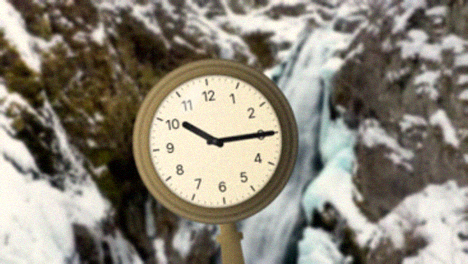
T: 10 h 15 min
